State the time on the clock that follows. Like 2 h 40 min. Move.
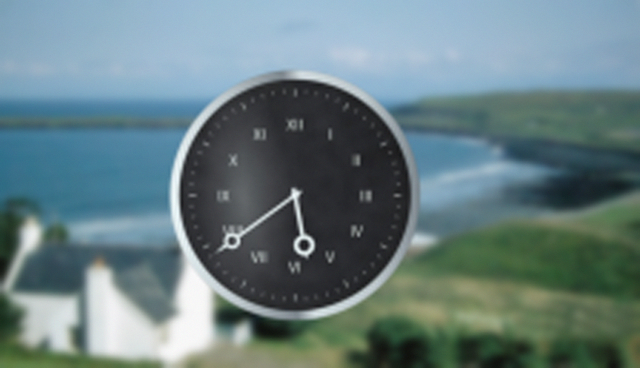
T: 5 h 39 min
